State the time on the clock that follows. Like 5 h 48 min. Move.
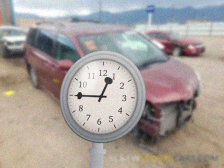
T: 12 h 45 min
